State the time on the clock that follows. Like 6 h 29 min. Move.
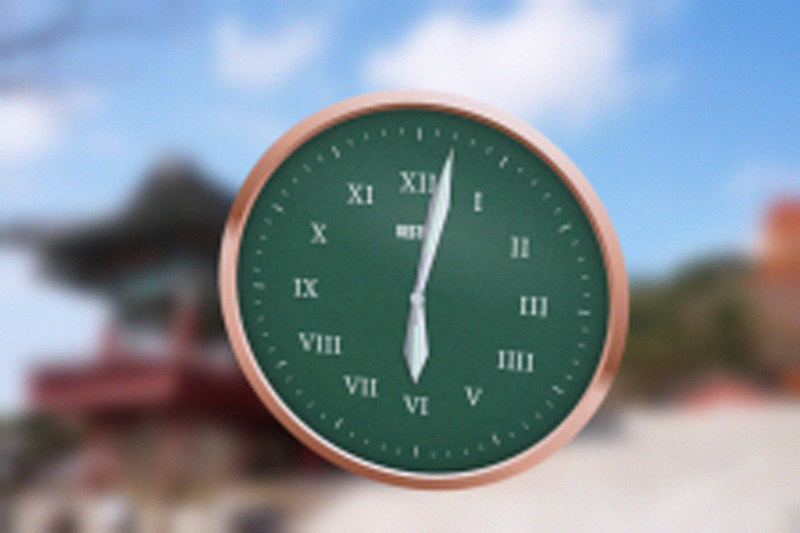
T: 6 h 02 min
